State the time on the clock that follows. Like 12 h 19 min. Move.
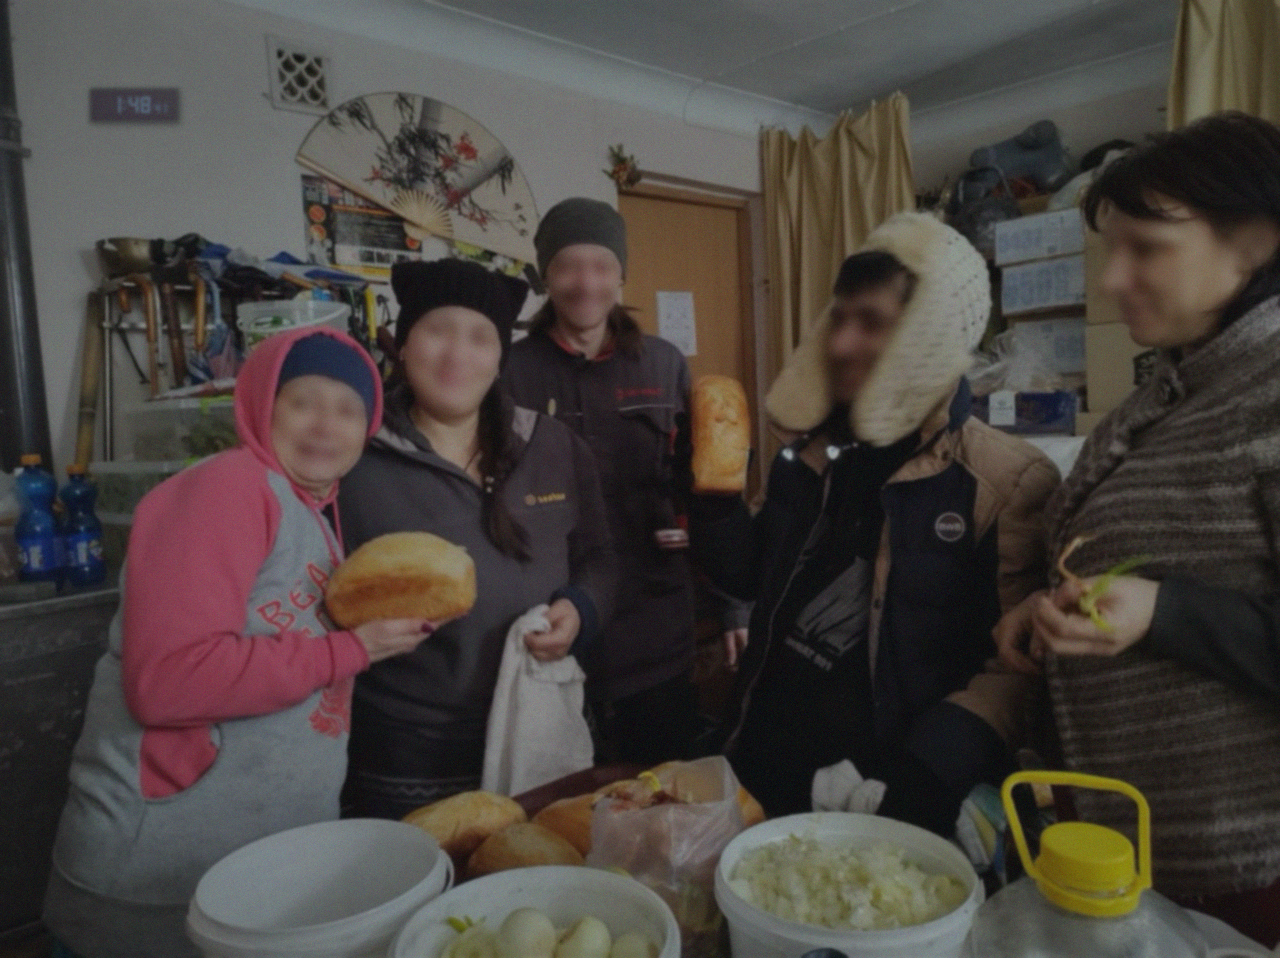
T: 1 h 48 min
